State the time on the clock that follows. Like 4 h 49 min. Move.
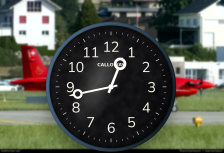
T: 12 h 43 min
